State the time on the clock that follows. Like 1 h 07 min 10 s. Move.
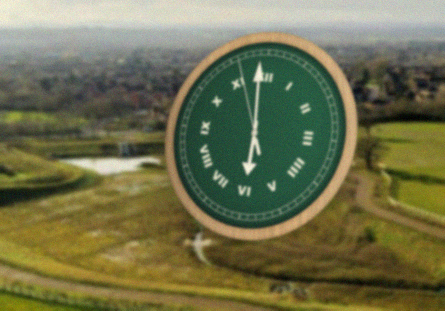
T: 5 h 58 min 56 s
